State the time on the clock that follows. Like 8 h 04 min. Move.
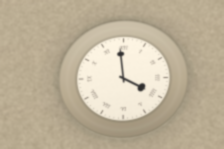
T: 3 h 59 min
